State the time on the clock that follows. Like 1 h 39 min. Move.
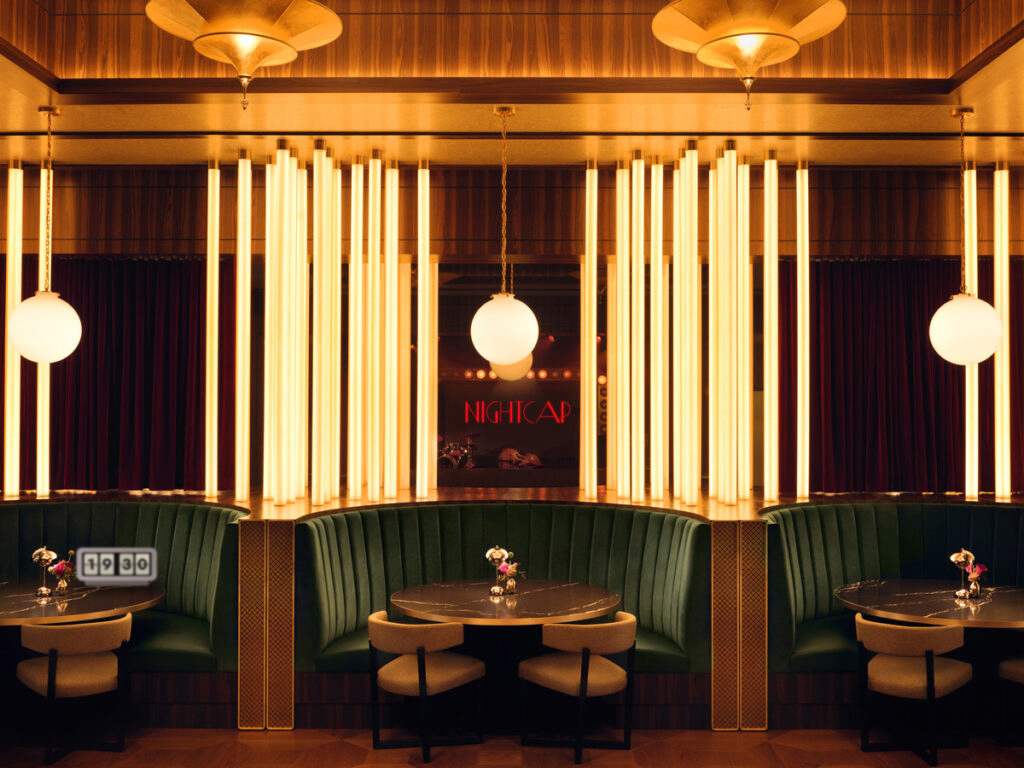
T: 19 h 30 min
